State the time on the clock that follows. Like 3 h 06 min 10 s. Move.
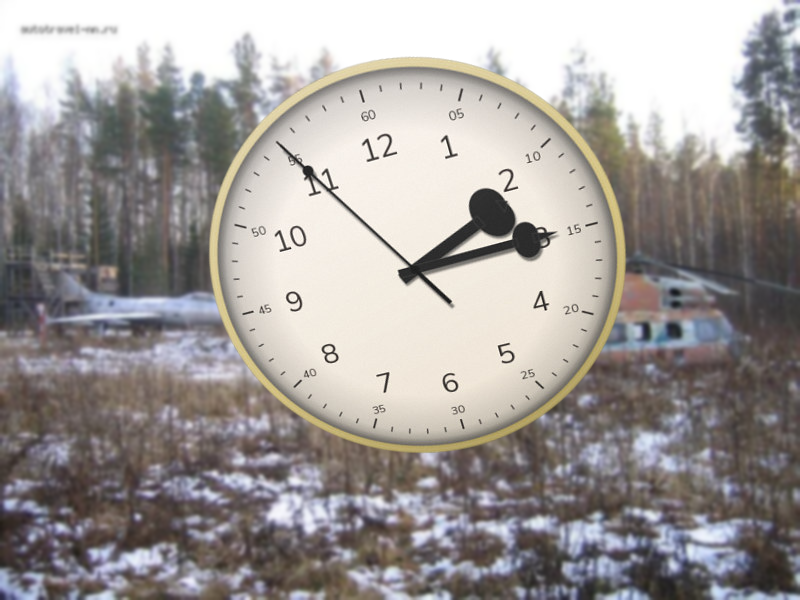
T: 2 h 14 min 55 s
